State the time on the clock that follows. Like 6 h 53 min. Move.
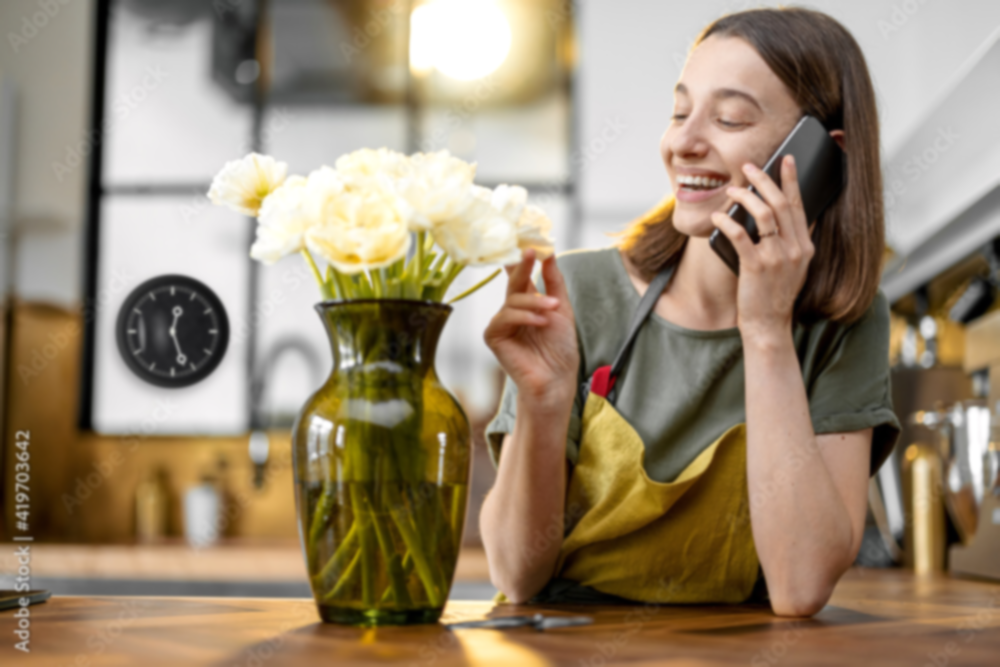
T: 12 h 27 min
